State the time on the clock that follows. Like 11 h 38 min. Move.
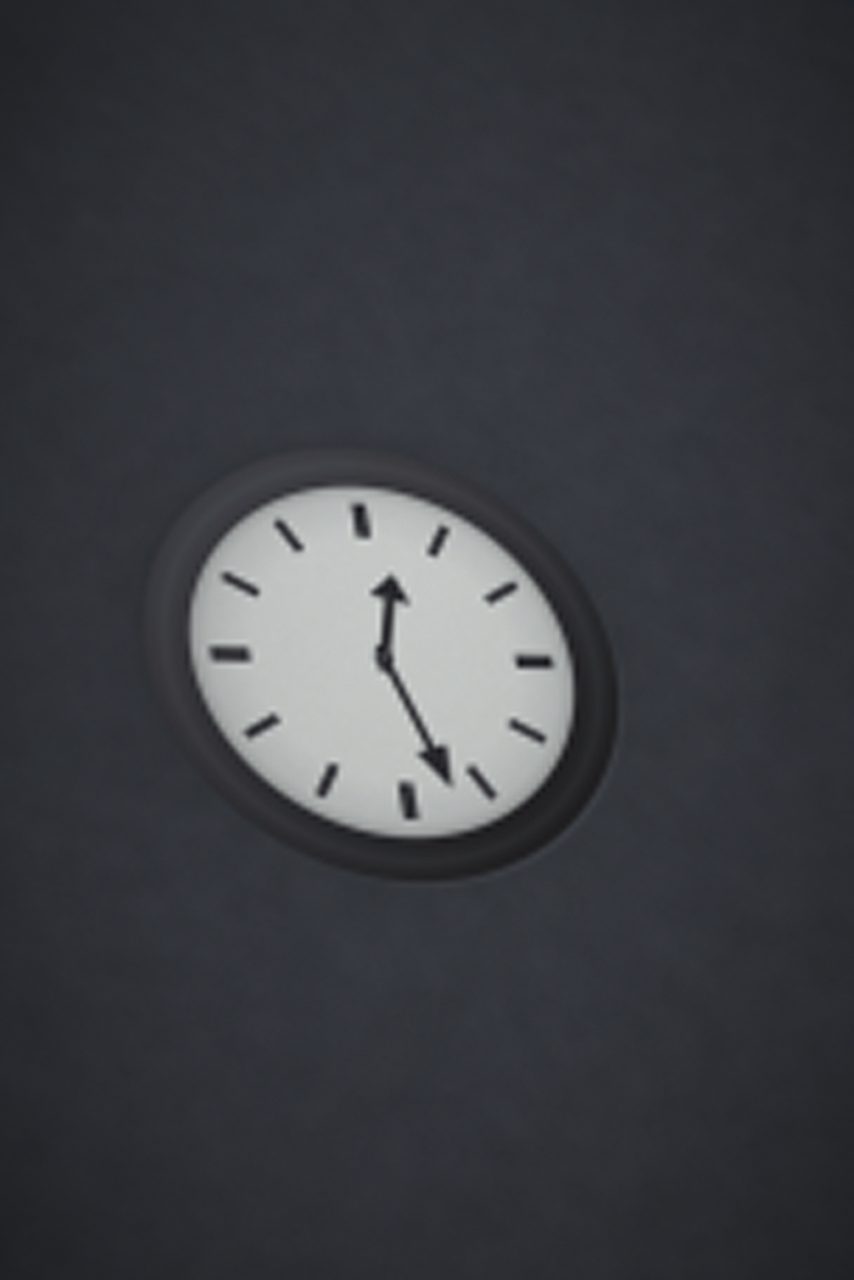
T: 12 h 27 min
